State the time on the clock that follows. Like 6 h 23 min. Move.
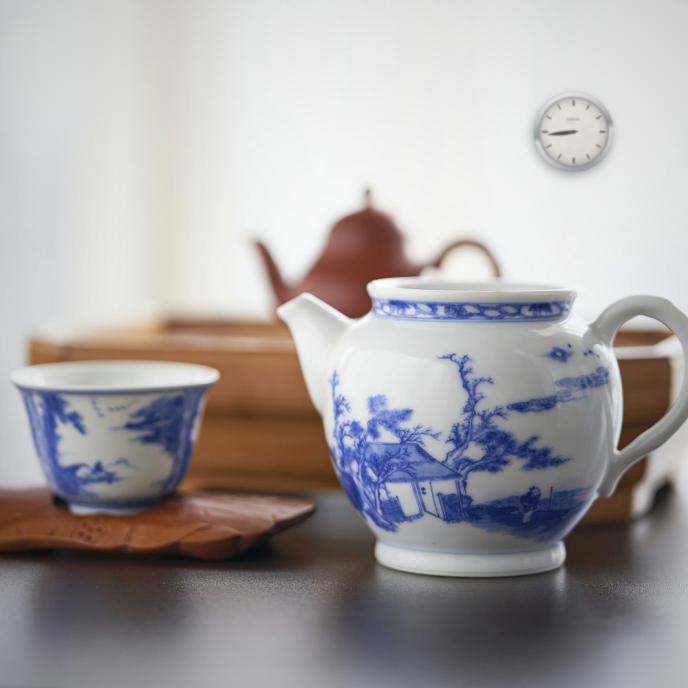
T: 8 h 44 min
